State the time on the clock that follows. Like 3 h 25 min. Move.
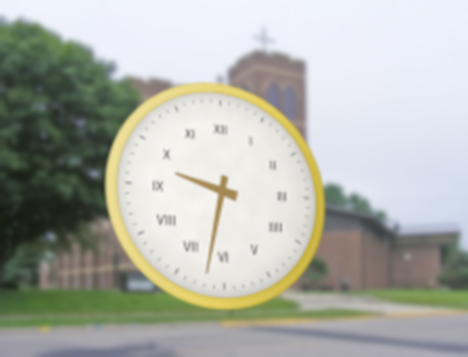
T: 9 h 32 min
